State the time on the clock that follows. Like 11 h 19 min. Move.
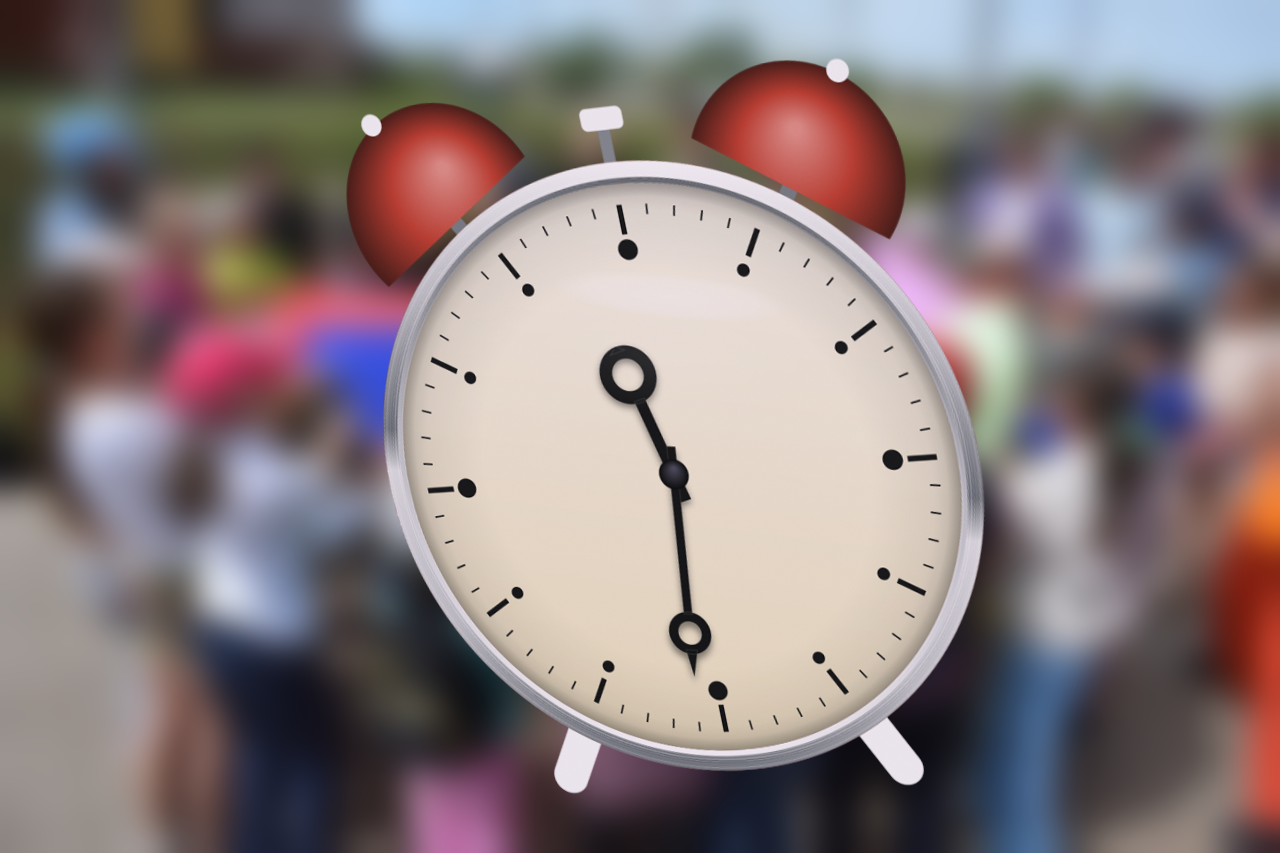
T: 11 h 31 min
